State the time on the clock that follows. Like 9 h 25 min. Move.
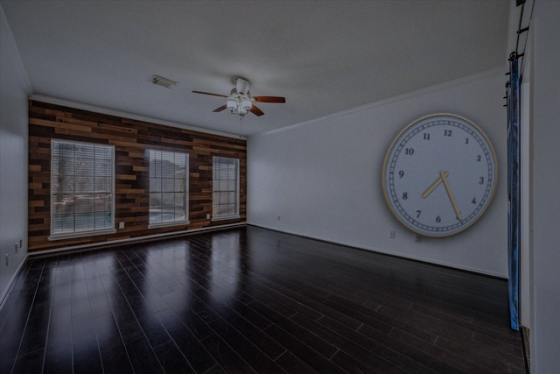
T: 7 h 25 min
